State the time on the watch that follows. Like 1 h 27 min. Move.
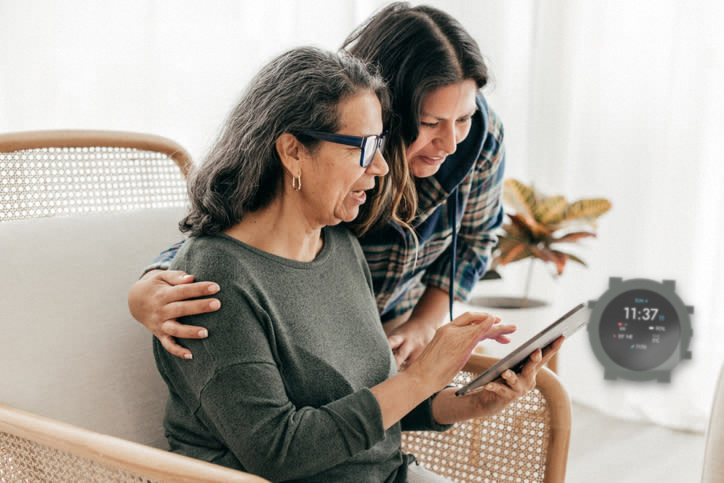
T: 11 h 37 min
